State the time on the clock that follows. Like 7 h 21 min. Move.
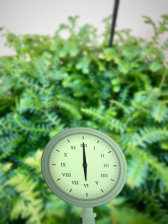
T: 6 h 00 min
